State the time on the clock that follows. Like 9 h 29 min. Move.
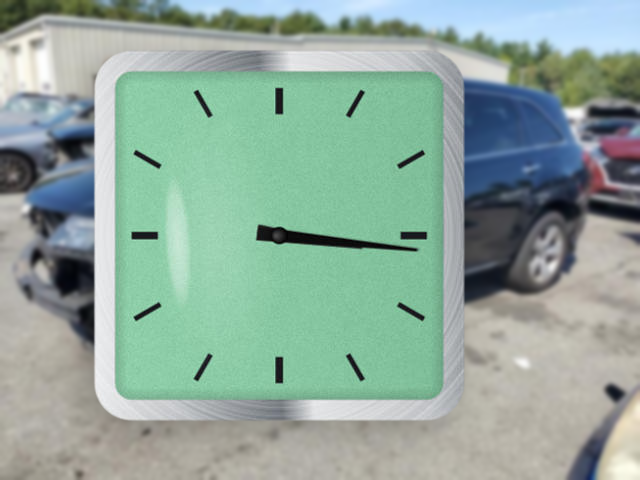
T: 3 h 16 min
